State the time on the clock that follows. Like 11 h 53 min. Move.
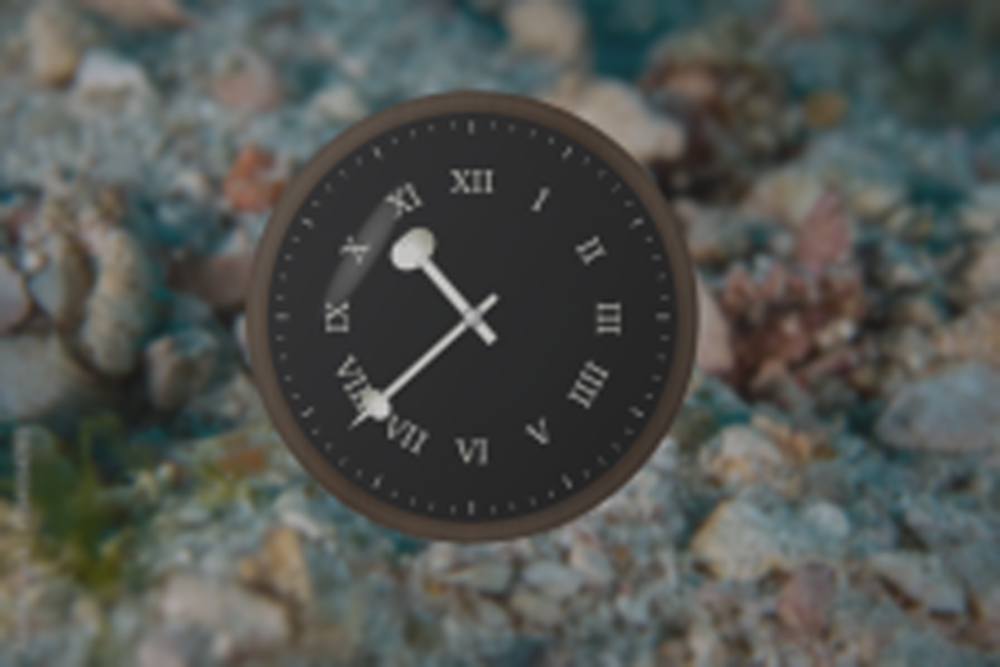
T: 10 h 38 min
